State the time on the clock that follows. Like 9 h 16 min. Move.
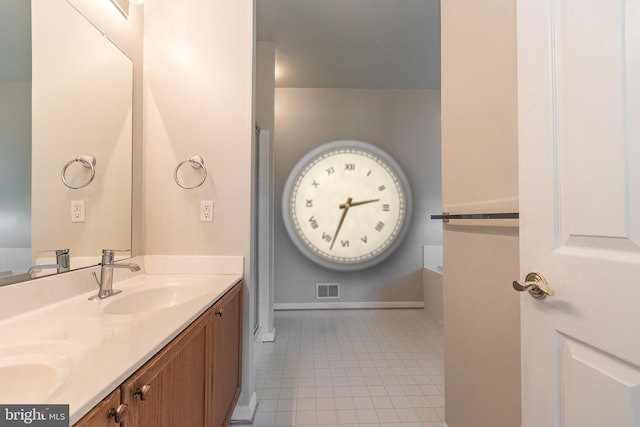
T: 2 h 33 min
